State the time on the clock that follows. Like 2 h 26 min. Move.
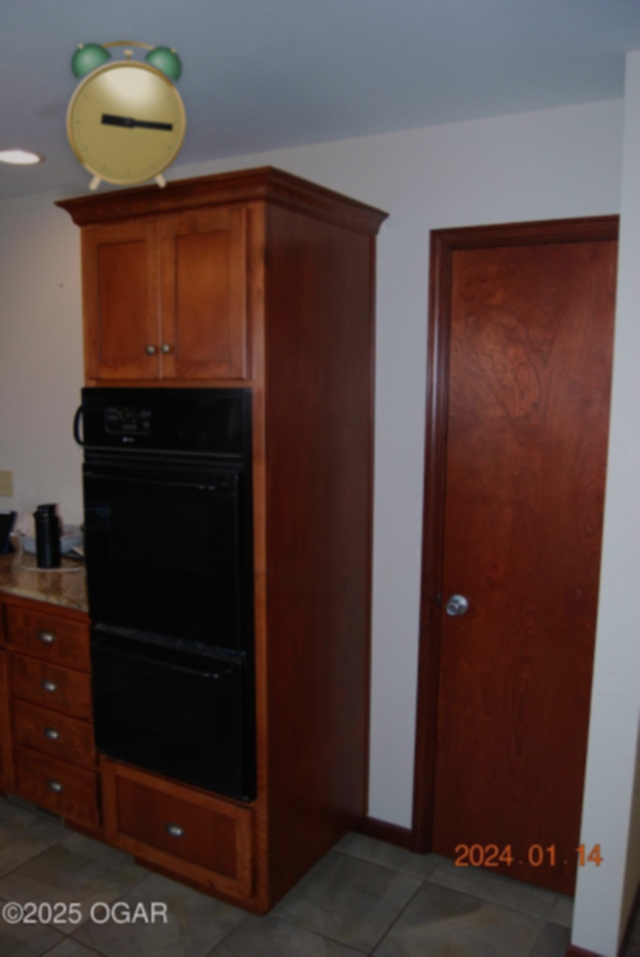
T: 9 h 16 min
